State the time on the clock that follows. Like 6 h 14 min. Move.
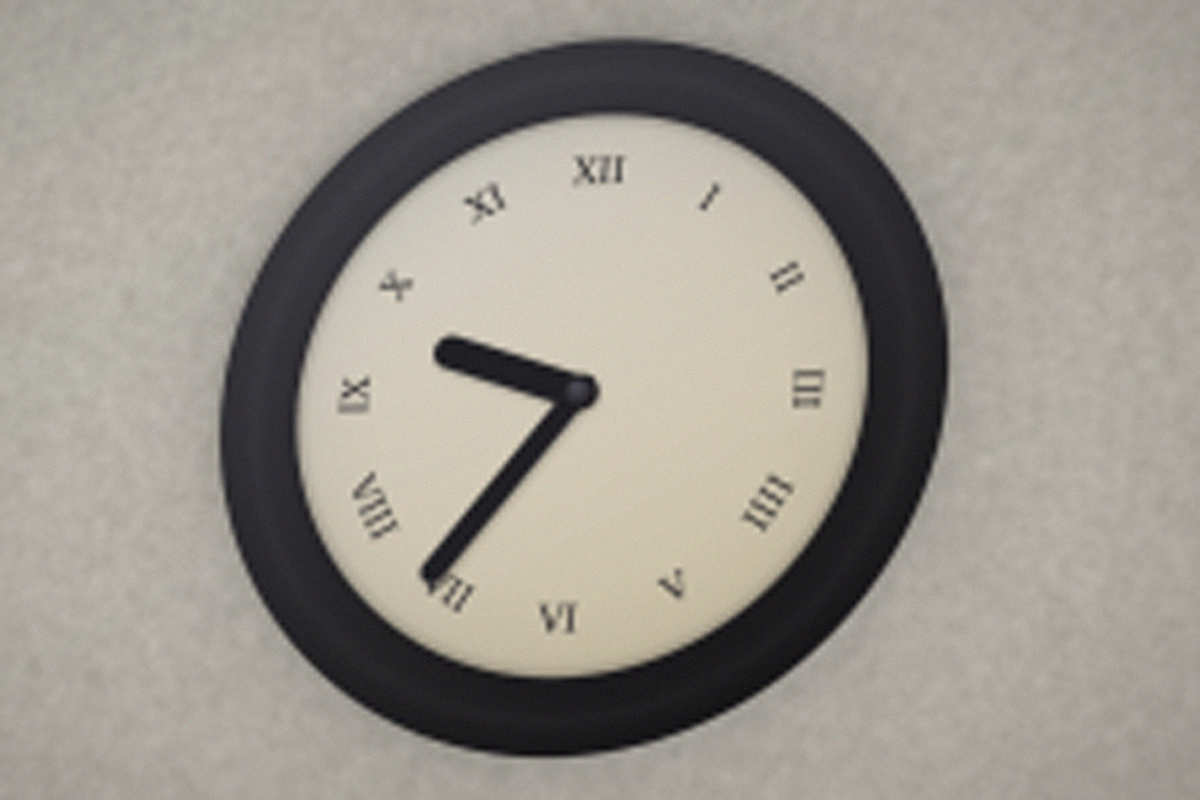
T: 9 h 36 min
